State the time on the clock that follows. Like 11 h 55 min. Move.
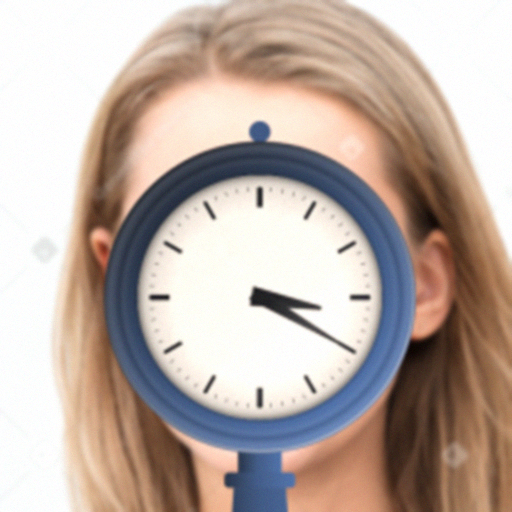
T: 3 h 20 min
